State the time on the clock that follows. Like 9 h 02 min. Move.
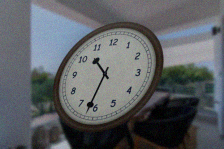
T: 10 h 32 min
